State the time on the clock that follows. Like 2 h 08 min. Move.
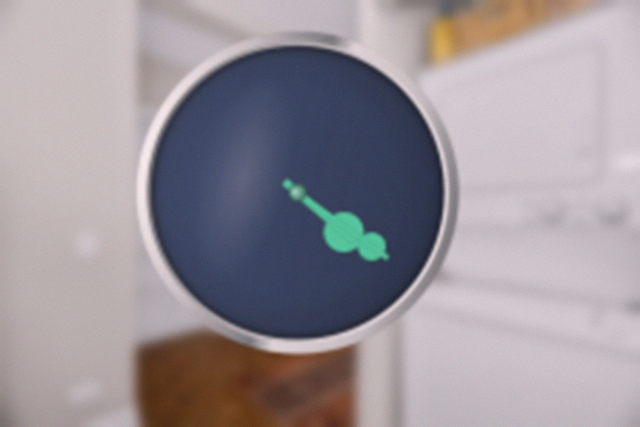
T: 4 h 21 min
